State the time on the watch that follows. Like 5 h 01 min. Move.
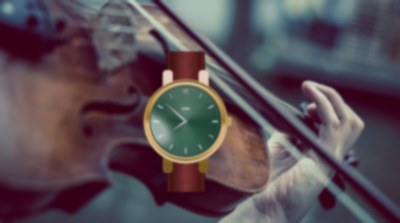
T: 7 h 52 min
